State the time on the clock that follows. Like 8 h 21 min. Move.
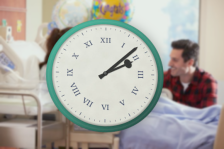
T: 2 h 08 min
